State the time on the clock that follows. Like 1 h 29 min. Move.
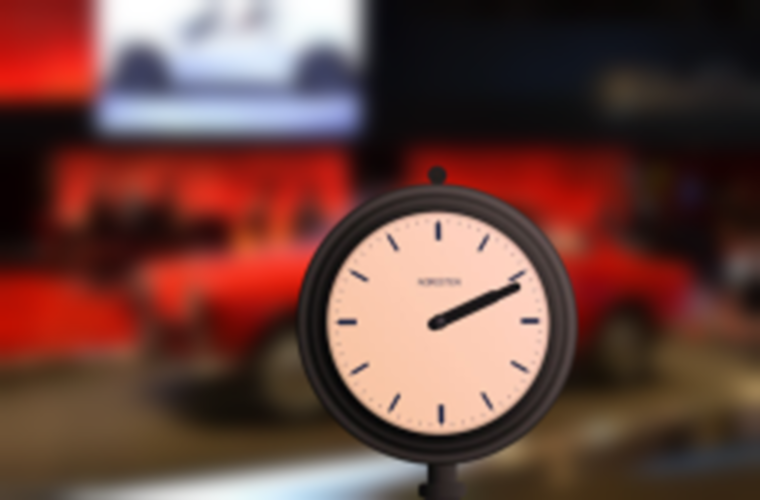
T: 2 h 11 min
